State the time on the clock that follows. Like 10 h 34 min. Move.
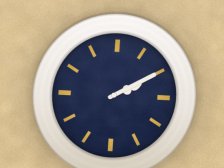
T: 2 h 10 min
